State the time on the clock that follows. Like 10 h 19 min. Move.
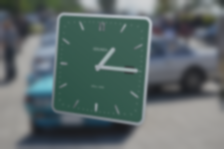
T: 1 h 15 min
